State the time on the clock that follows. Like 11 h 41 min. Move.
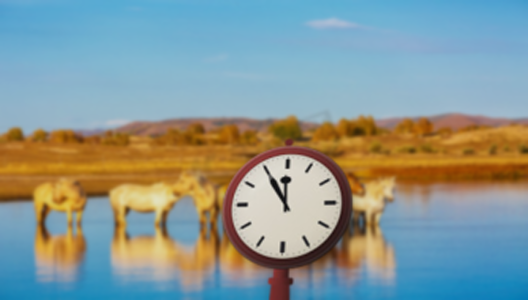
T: 11 h 55 min
